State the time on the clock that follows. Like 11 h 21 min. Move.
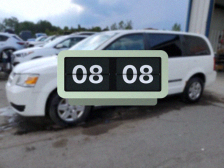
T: 8 h 08 min
